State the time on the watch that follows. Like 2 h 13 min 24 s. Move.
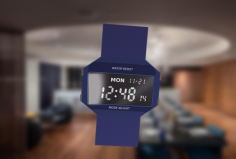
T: 12 h 48 min 14 s
